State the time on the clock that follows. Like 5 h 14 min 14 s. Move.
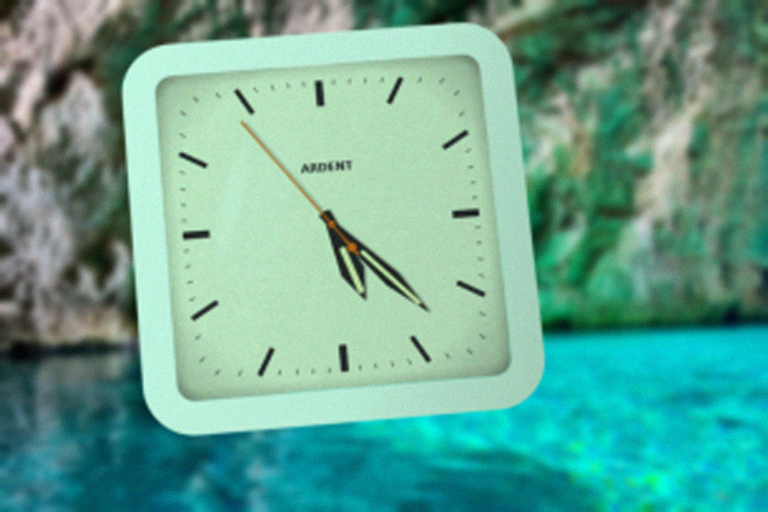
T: 5 h 22 min 54 s
